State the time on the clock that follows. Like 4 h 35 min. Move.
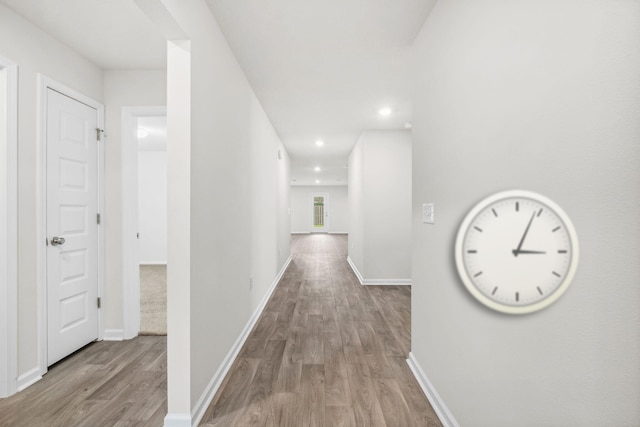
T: 3 h 04 min
